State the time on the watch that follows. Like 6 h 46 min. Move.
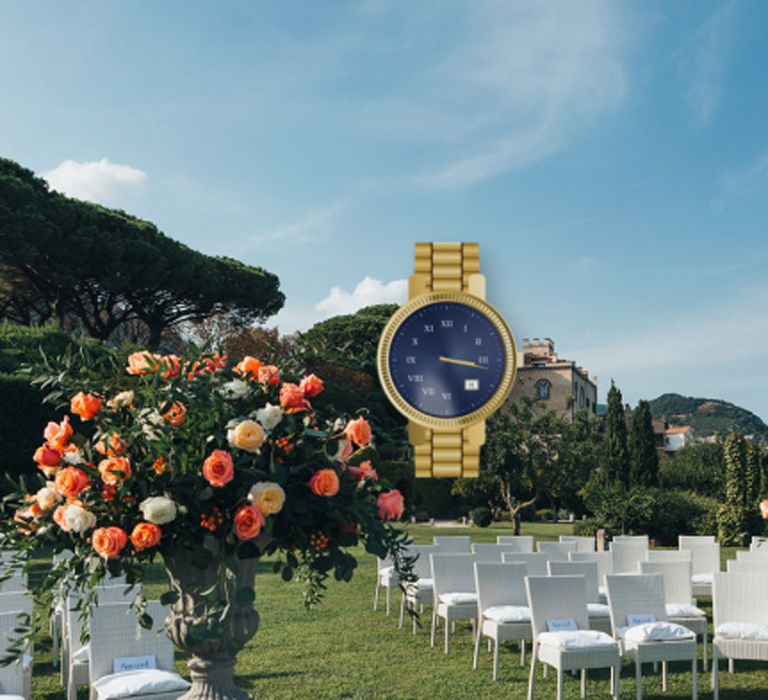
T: 3 h 17 min
